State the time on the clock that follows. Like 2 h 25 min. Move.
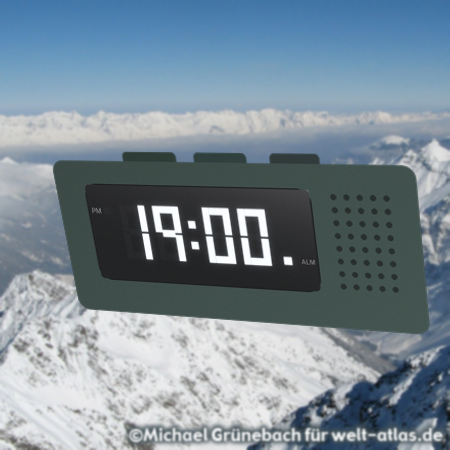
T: 19 h 00 min
